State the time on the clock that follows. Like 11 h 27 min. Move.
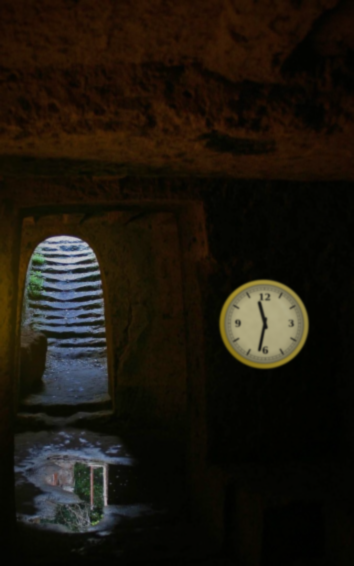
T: 11 h 32 min
